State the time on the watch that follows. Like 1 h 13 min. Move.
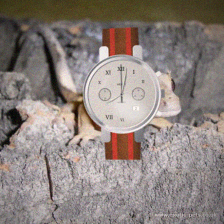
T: 8 h 02 min
